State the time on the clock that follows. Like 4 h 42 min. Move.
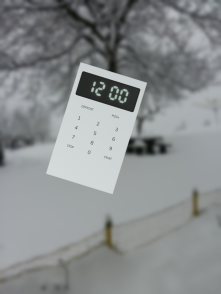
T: 12 h 00 min
